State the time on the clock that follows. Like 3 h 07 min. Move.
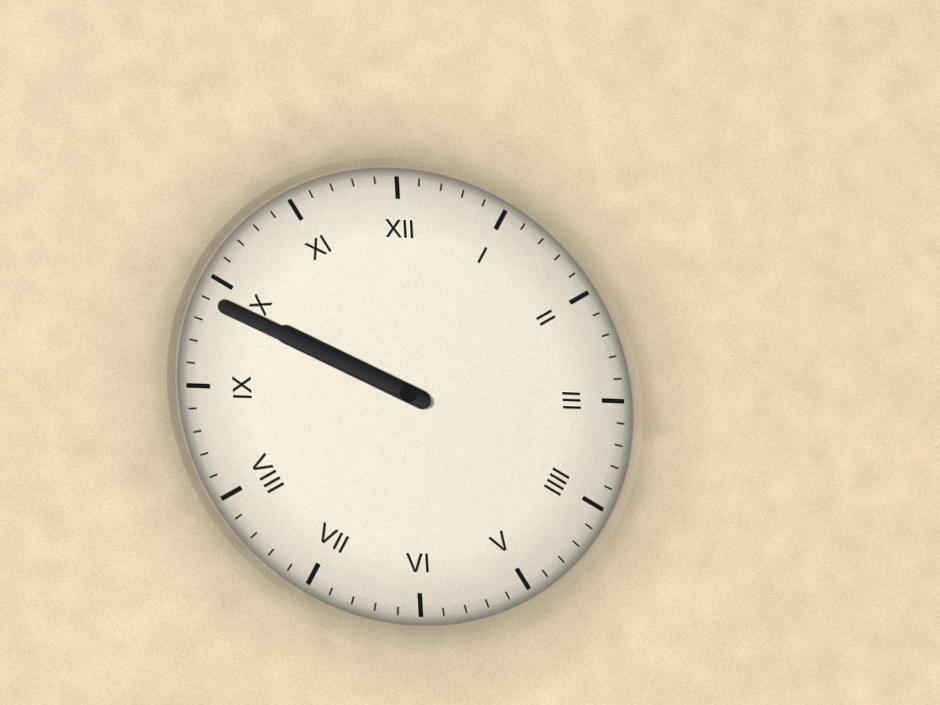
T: 9 h 49 min
